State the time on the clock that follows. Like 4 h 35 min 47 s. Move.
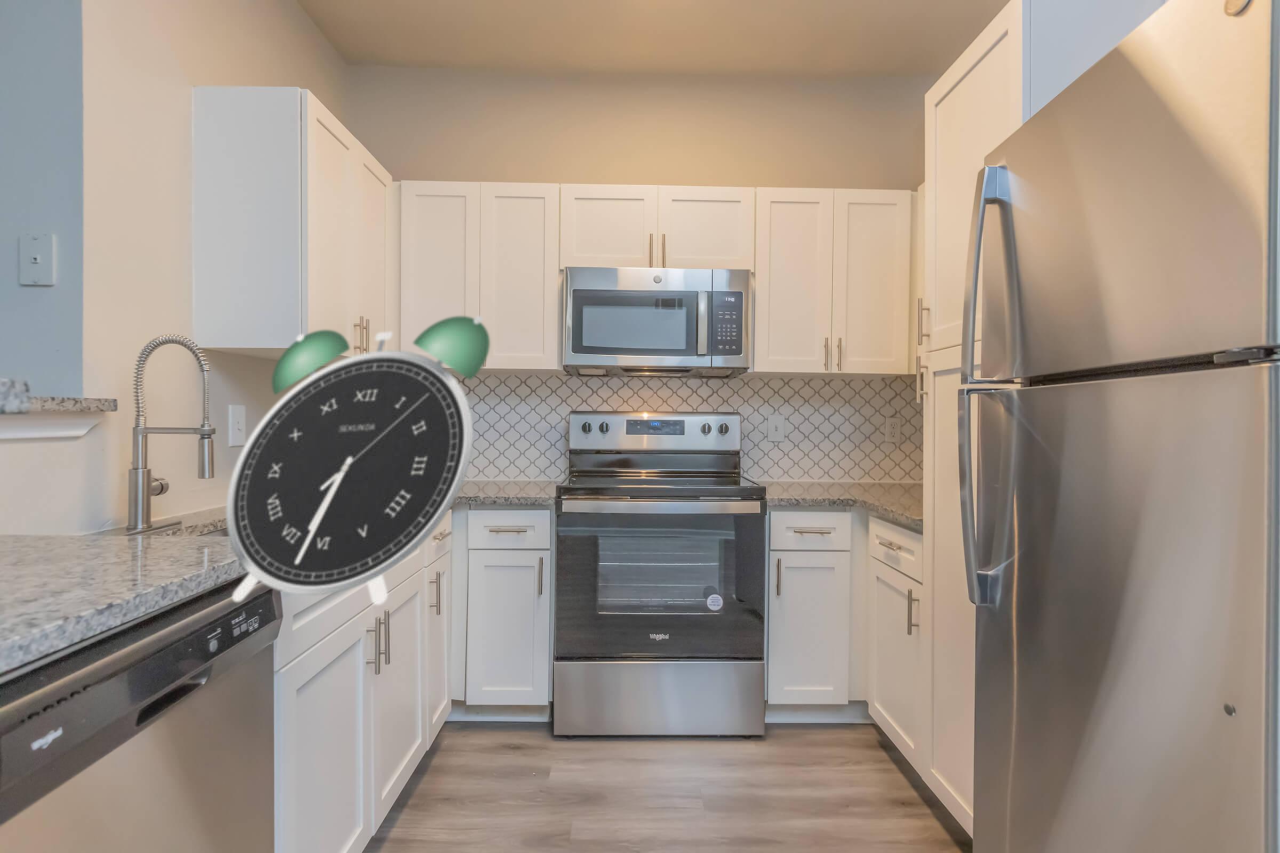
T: 6 h 32 min 07 s
